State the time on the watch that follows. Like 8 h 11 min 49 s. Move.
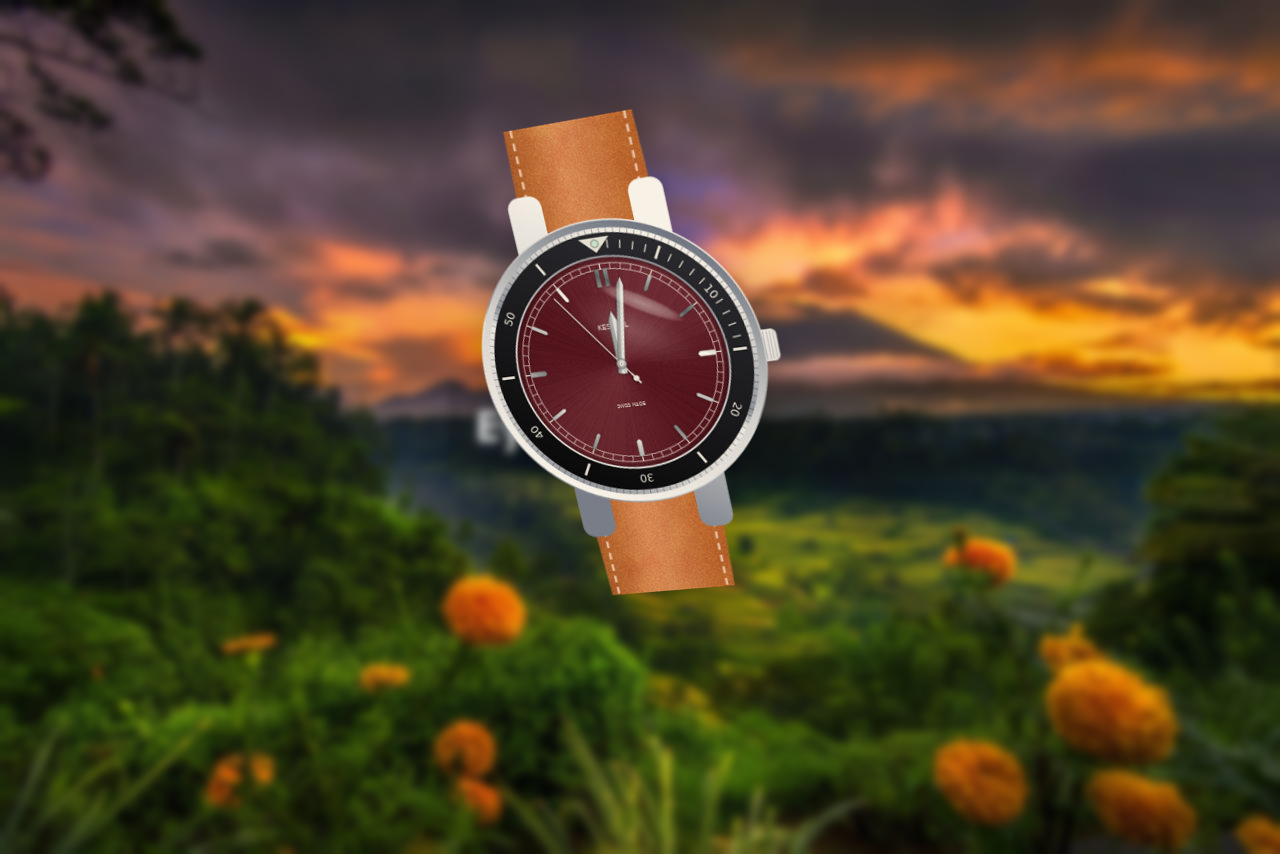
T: 12 h 01 min 54 s
